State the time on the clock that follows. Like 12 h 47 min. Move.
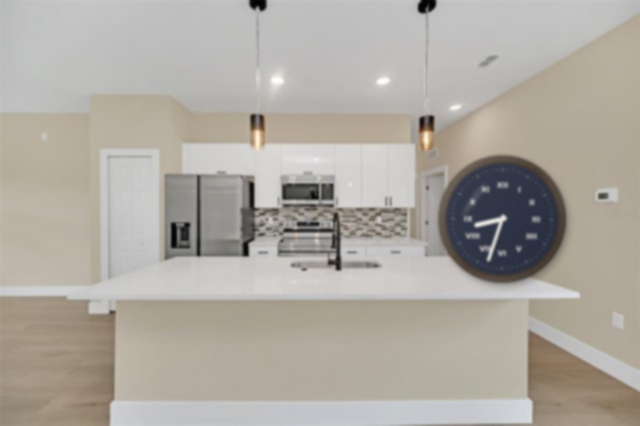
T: 8 h 33 min
